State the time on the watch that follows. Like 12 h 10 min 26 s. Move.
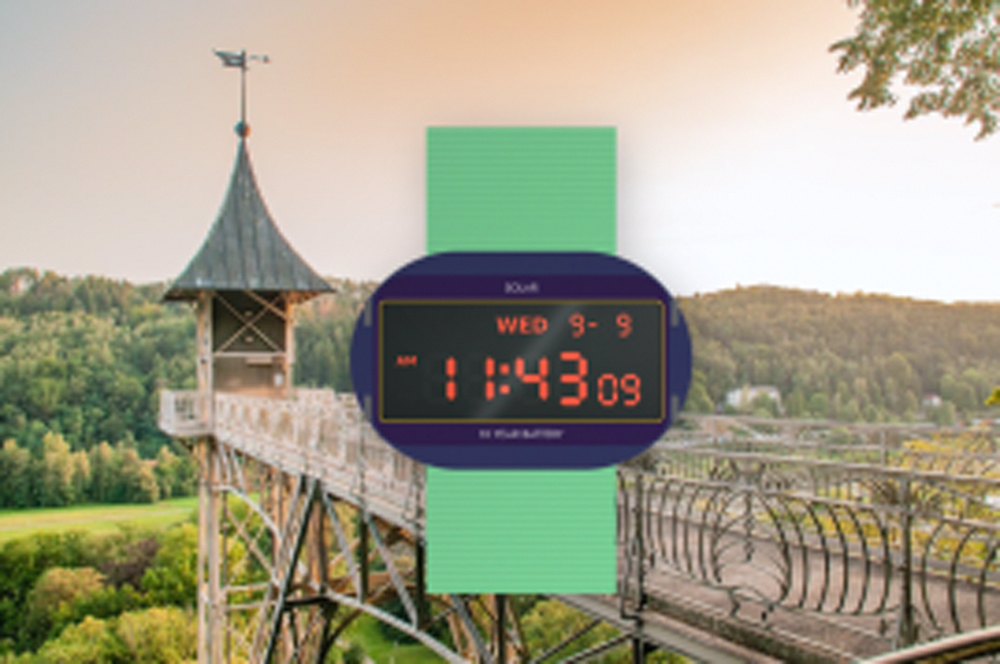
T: 11 h 43 min 09 s
